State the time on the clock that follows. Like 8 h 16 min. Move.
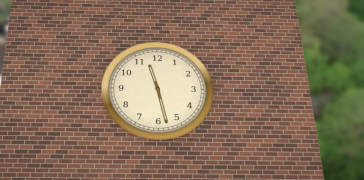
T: 11 h 28 min
